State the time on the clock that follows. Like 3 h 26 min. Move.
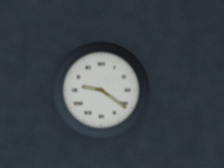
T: 9 h 21 min
